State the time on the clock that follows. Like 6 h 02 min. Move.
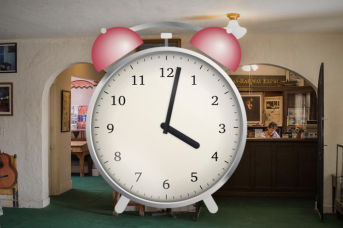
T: 4 h 02 min
